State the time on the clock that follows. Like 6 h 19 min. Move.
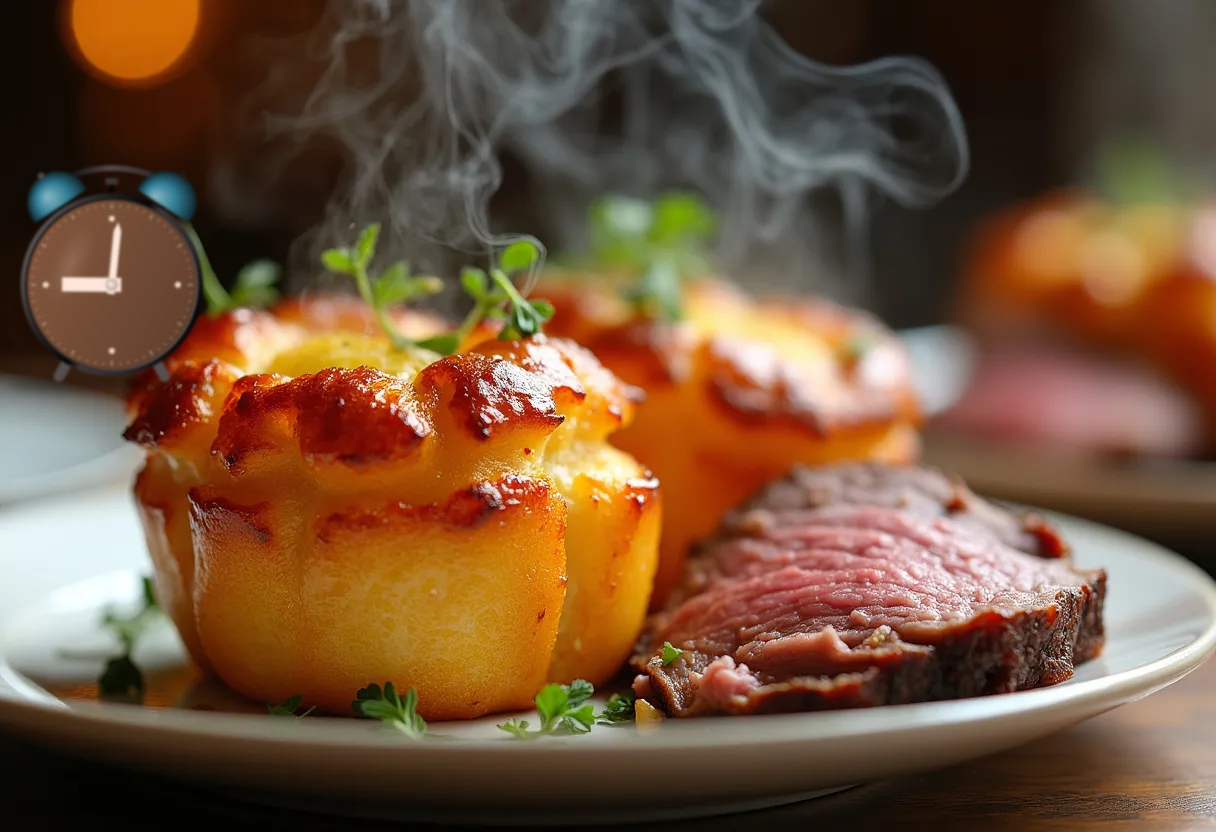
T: 9 h 01 min
